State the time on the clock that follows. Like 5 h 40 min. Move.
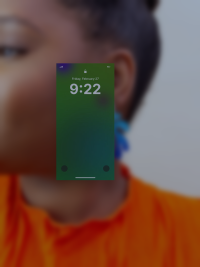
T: 9 h 22 min
